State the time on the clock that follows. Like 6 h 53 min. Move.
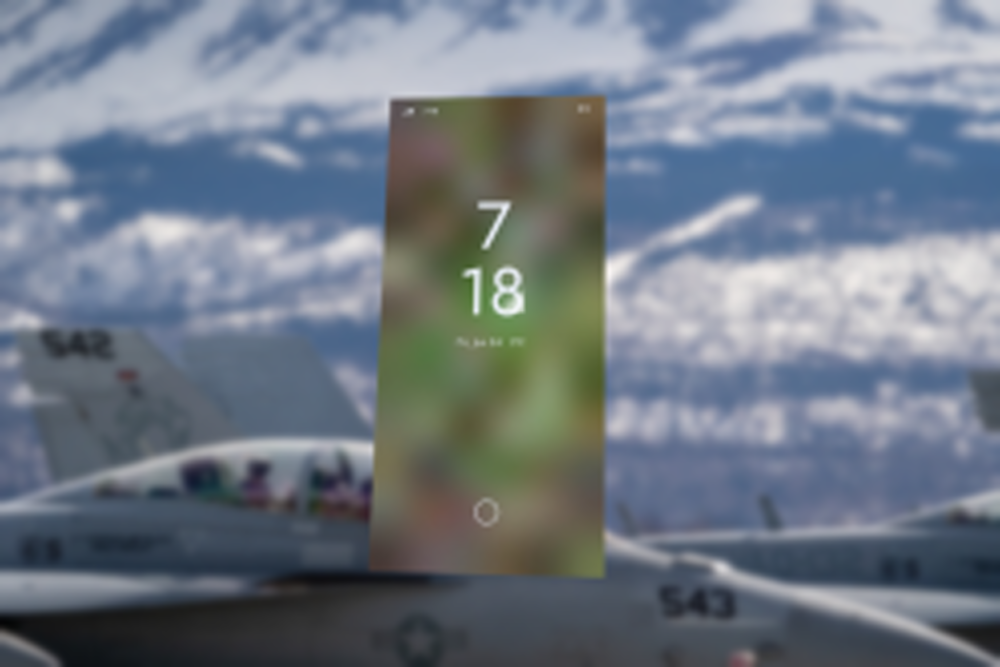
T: 7 h 18 min
